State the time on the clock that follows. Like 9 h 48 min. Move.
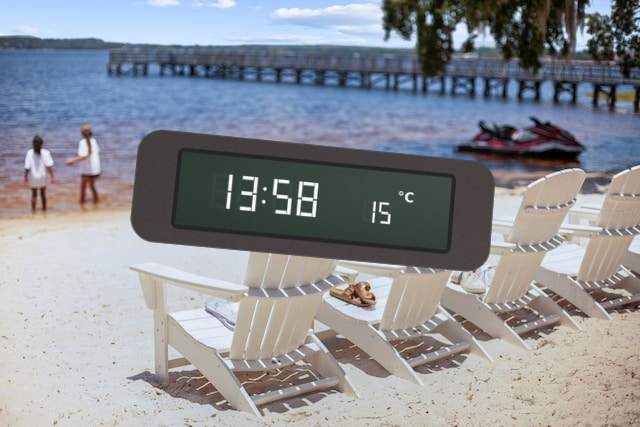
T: 13 h 58 min
